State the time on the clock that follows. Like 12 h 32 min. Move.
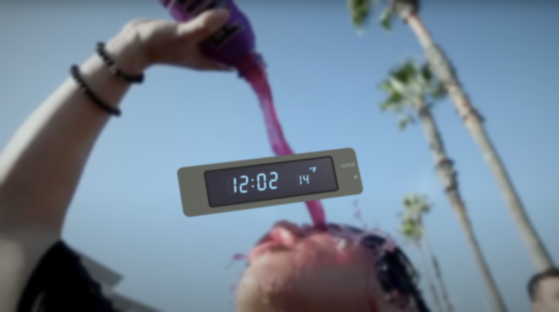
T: 12 h 02 min
